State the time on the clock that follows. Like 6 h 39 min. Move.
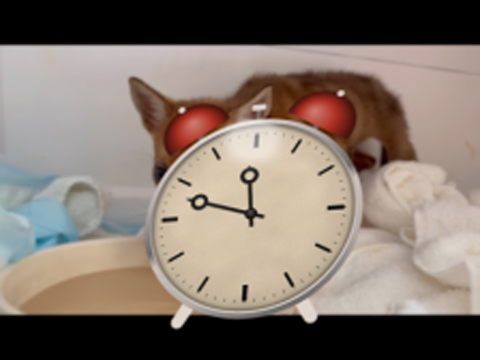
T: 11 h 48 min
